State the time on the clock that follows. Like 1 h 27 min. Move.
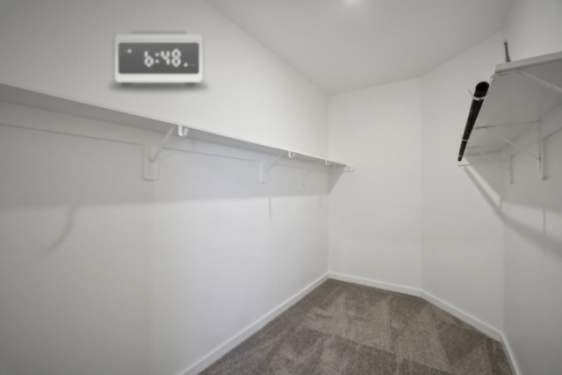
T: 6 h 48 min
